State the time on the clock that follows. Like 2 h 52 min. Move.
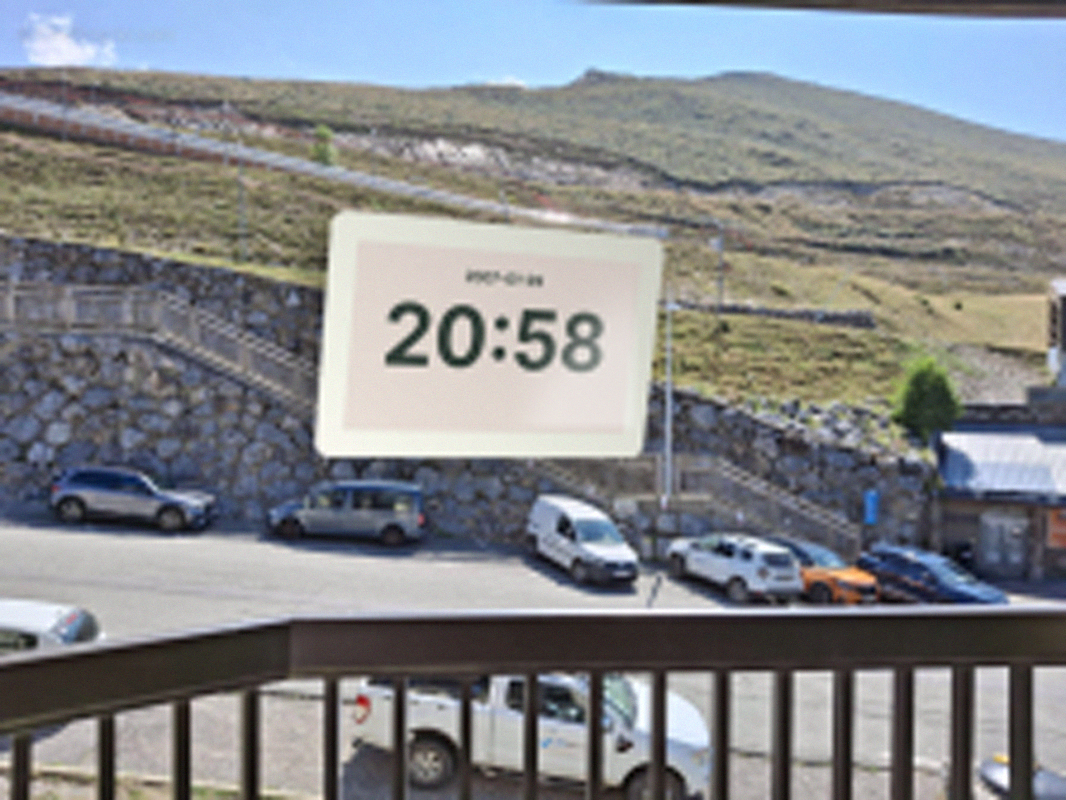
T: 20 h 58 min
